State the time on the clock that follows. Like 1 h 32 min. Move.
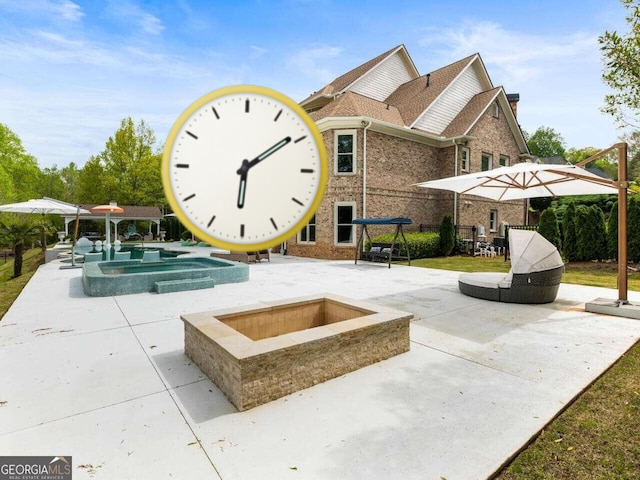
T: 6 h 09 min
